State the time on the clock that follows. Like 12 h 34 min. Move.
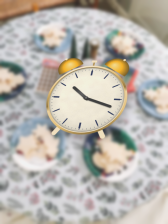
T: 10 h 18 min
